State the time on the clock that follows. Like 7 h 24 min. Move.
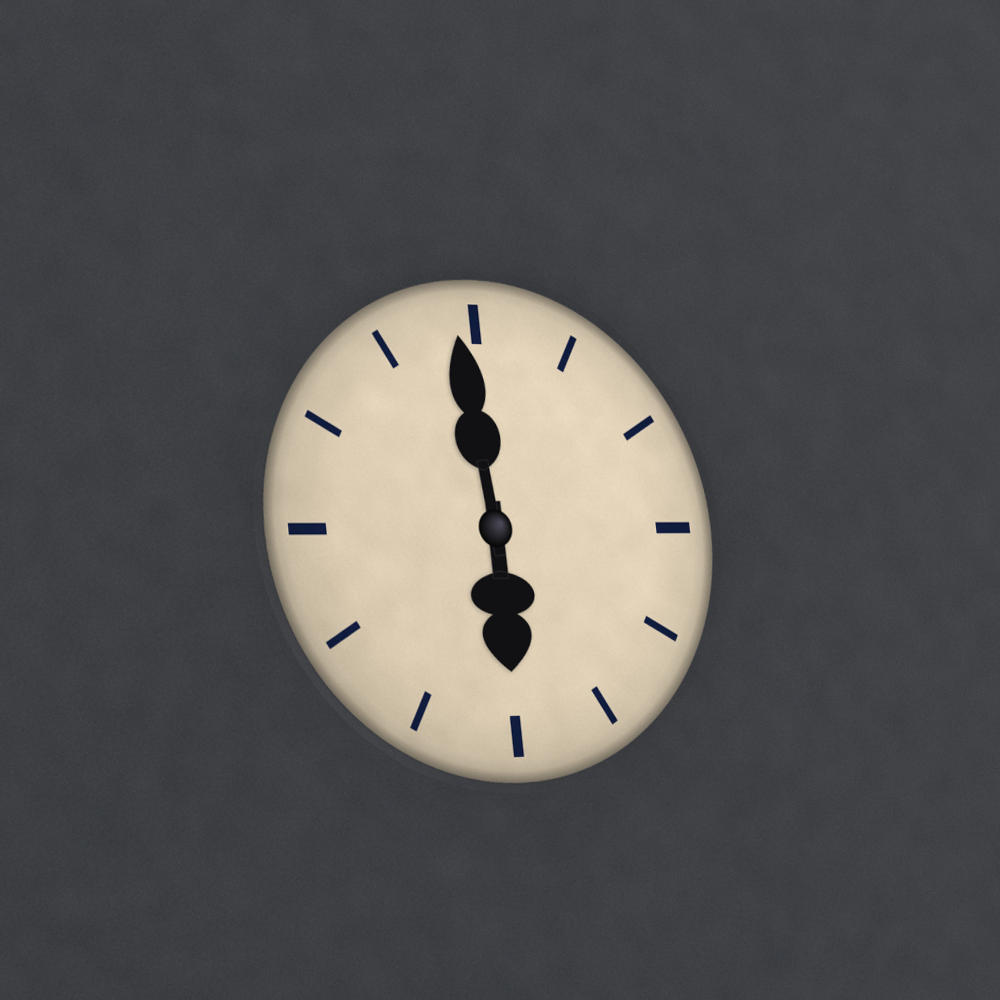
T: 5 h 59 min
